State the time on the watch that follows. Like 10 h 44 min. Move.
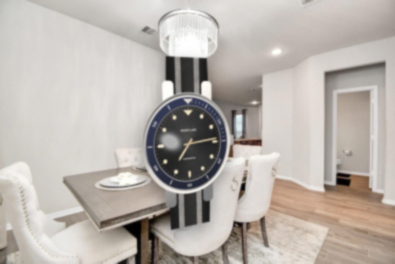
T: 7 h 14 min
